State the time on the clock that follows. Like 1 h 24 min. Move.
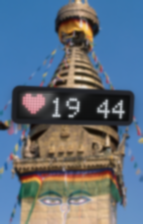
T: 19 h 44 min
